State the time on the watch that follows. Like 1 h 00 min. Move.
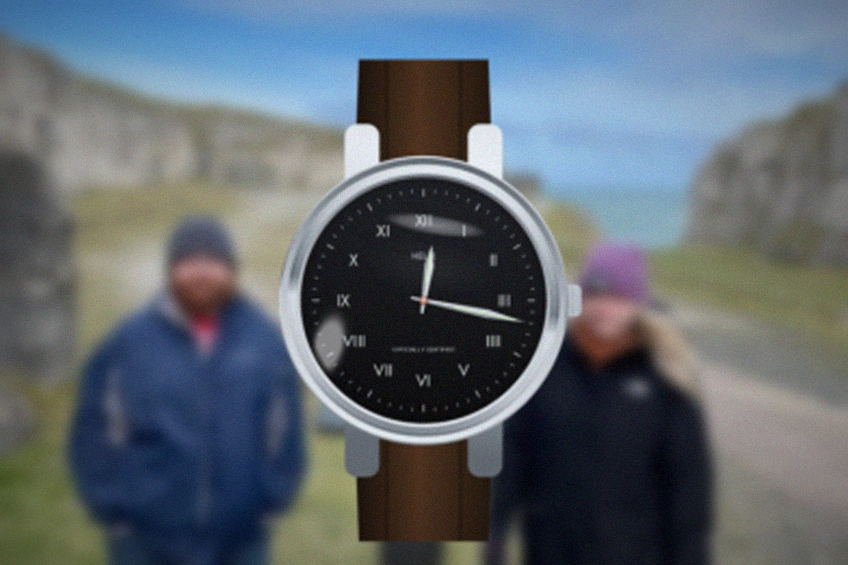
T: 12 h 17 min
